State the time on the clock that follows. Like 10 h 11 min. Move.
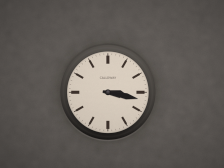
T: 3 h 17 min
